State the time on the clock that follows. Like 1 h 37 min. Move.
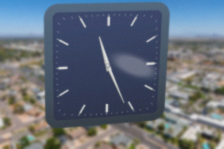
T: 11 h 26 min
